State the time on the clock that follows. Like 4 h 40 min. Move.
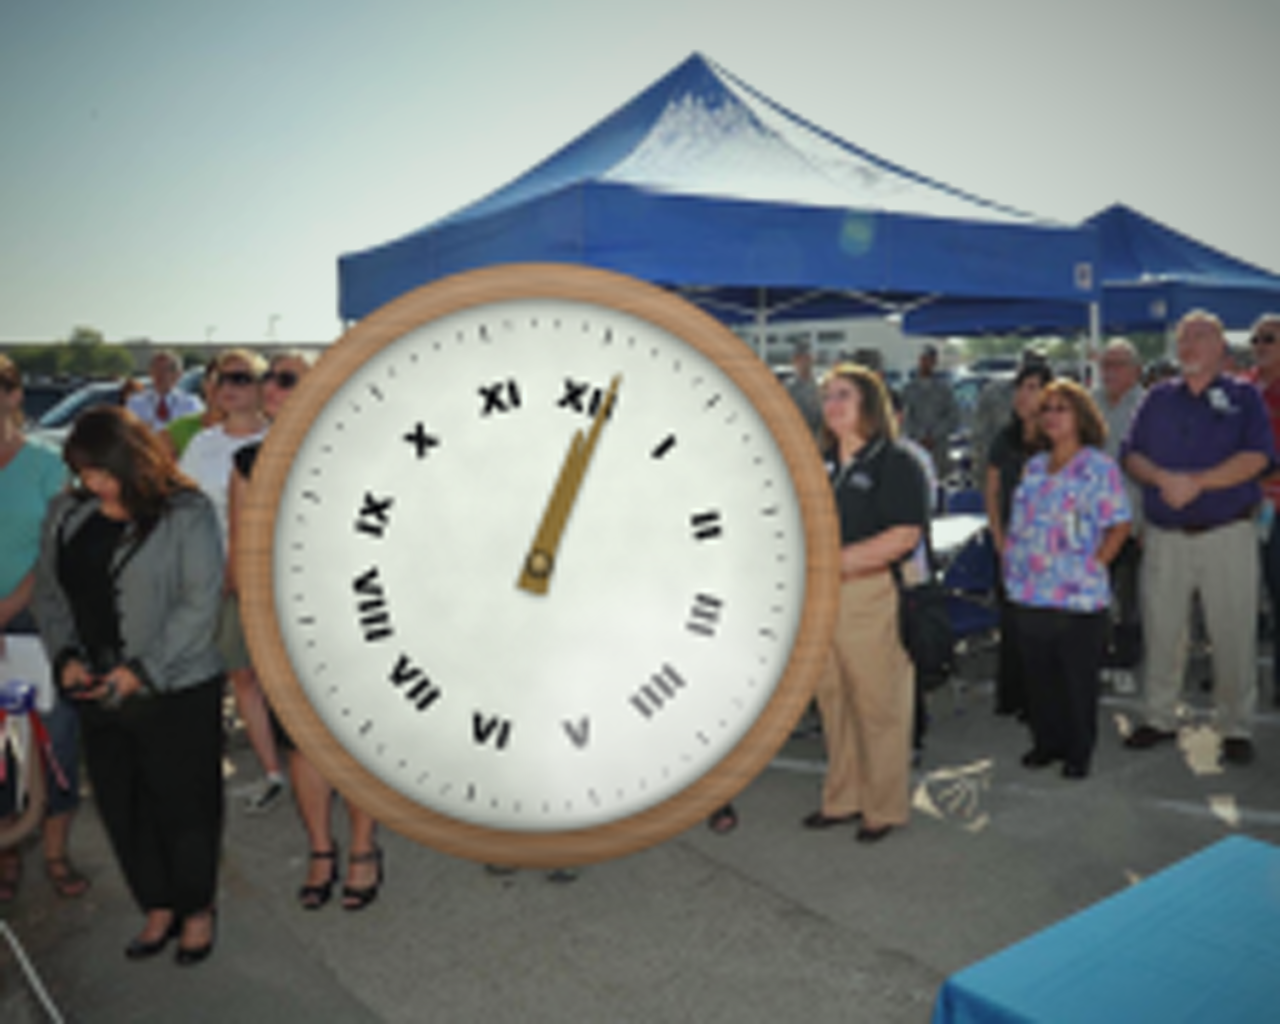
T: 12 h 01 min
